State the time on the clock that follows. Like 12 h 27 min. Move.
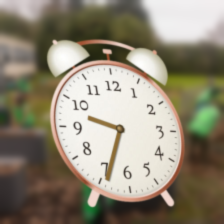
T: 9 h 34 min
